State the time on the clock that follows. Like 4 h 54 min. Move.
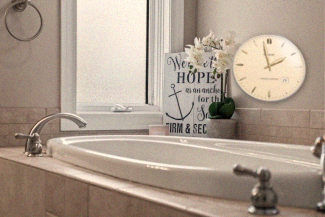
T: 1 h 58 min
